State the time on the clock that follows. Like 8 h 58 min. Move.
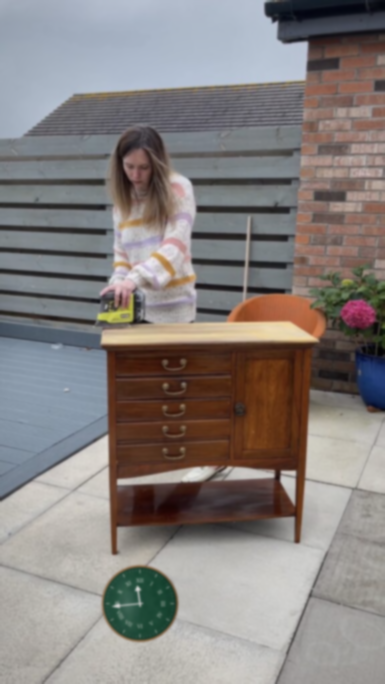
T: 11 h 44 min
